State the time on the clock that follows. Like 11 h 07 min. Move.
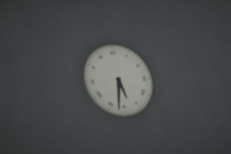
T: 5 h 32 min
